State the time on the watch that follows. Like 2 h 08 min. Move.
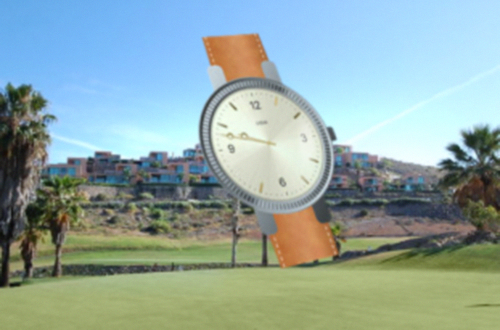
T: 9 h 48 min
